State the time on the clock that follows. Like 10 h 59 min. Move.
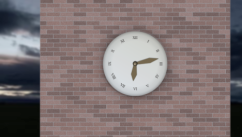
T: 6 h 13 min
